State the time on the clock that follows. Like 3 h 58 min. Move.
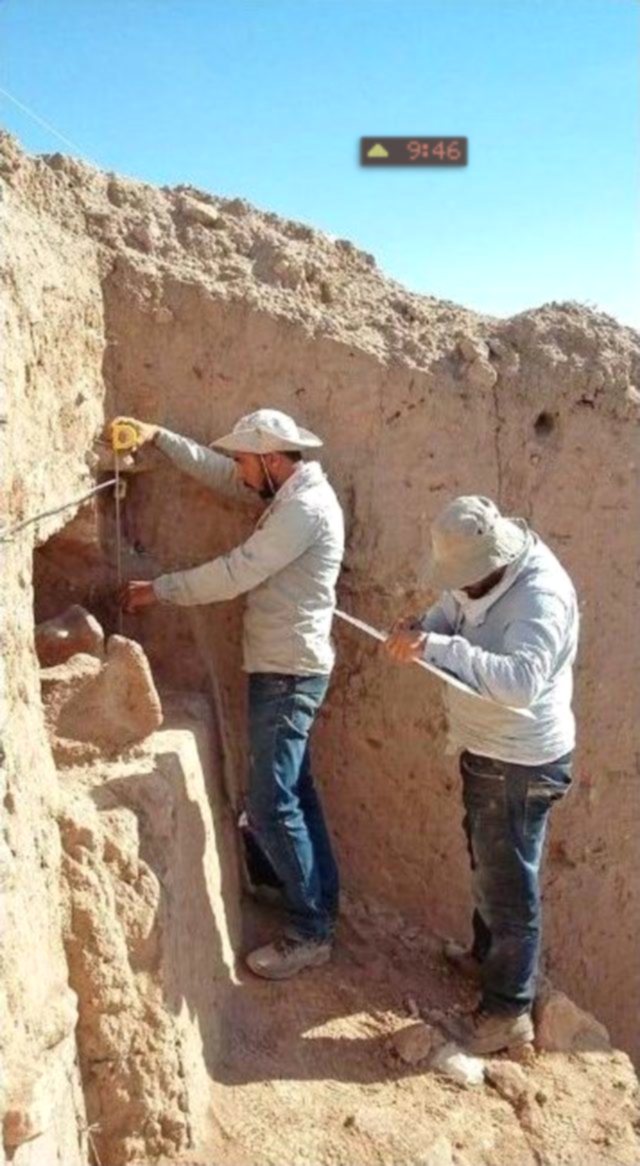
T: 9 h 46 min
